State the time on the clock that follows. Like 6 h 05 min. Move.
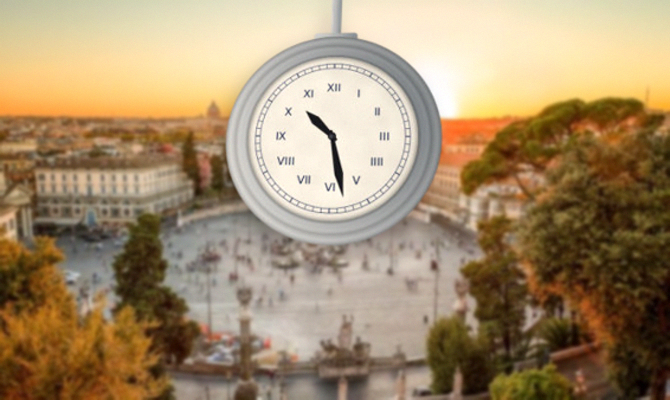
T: 10 h 28 min
